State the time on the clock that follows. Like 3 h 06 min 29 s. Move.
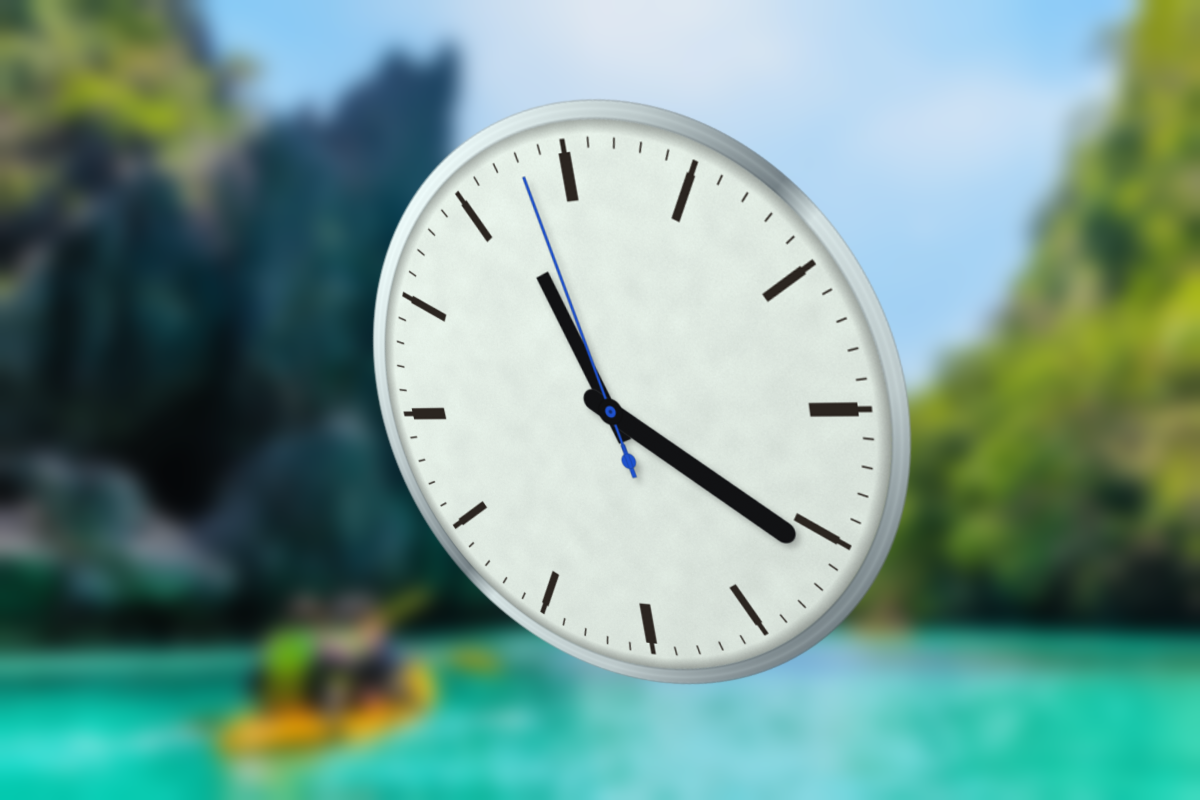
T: 11 h 20 min 58 s
